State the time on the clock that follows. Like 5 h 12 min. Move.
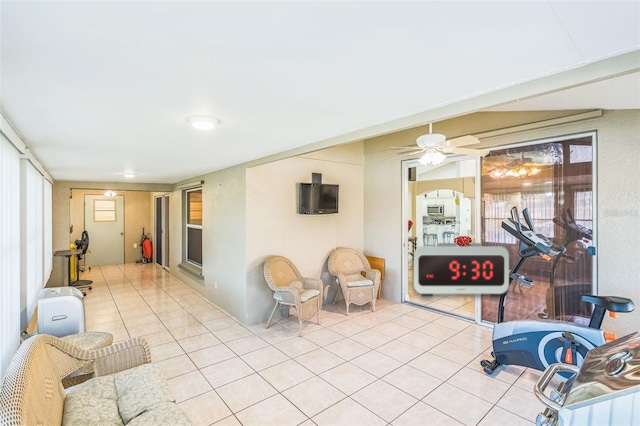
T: 9 h 30 min
